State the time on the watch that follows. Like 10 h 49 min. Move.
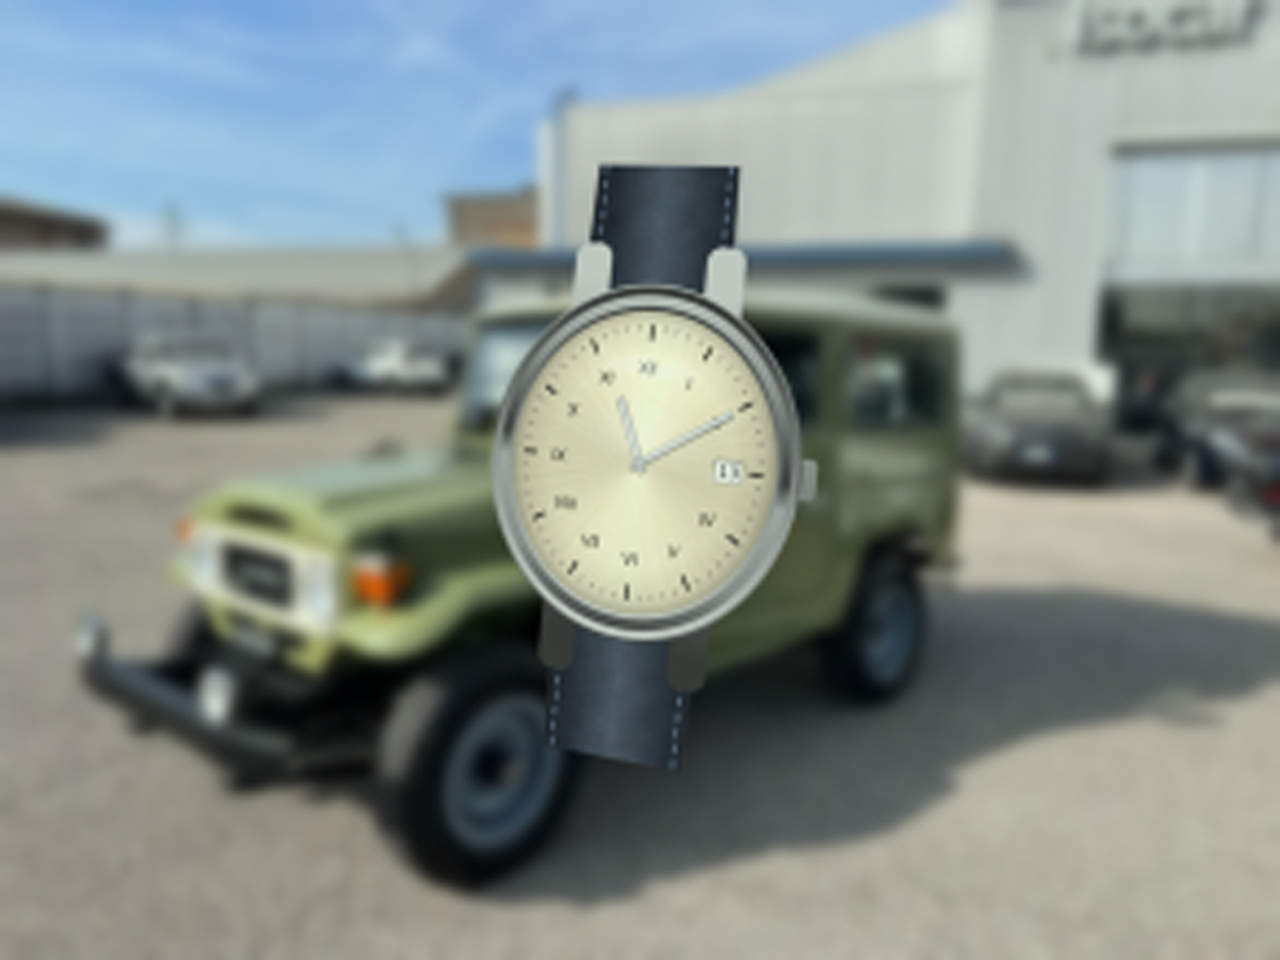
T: 11 h 10 min
